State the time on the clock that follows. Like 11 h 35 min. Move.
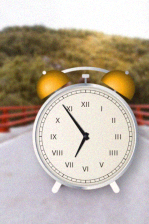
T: 6 h 54 min
